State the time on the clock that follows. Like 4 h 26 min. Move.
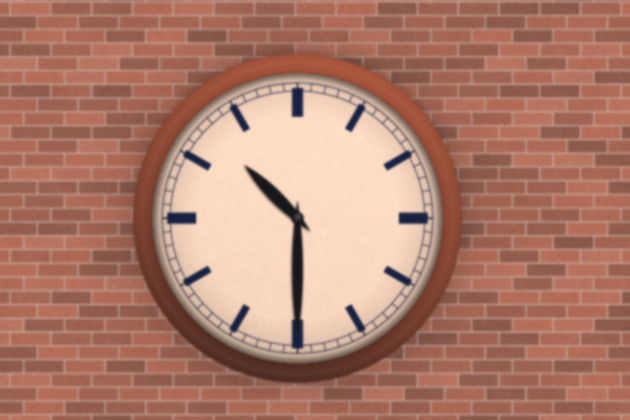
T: 10 h 30 min
